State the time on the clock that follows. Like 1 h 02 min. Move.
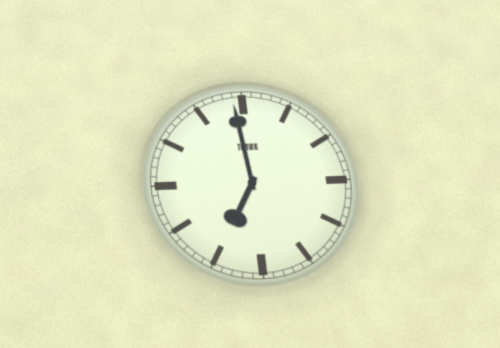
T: 6 h 59 min
